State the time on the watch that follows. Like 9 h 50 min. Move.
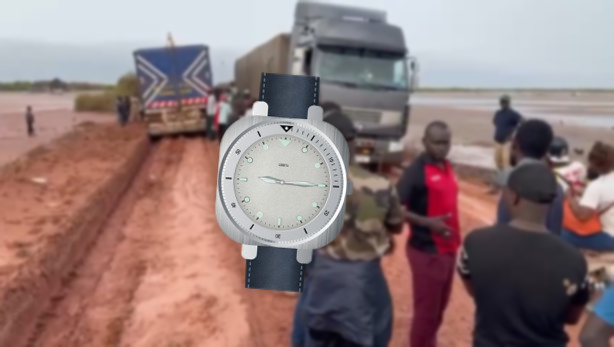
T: 9 h 15 min
